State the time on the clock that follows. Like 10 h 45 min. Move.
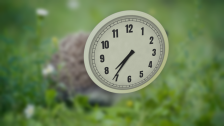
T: 7 h 36 min
